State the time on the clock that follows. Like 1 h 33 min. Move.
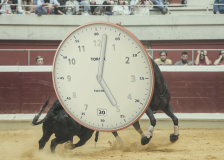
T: 5 h 02 min
